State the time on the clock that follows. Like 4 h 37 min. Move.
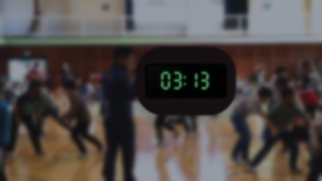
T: 3 h 13 min
